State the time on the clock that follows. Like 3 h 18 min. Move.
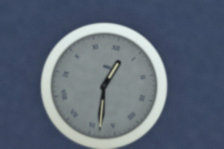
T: 12 h 28 min
